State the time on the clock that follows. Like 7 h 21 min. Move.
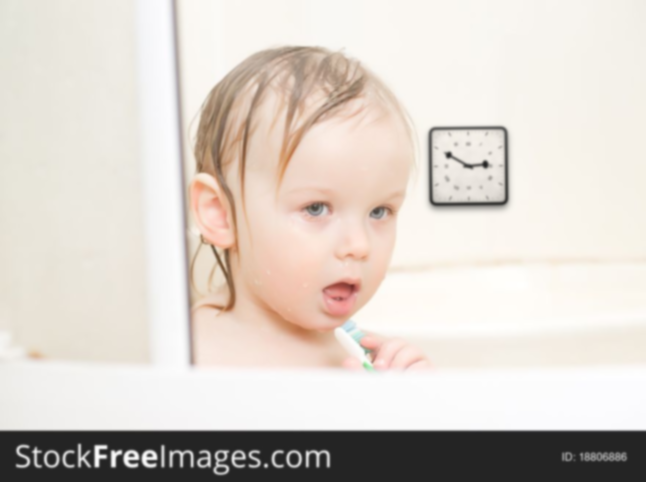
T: 2 h 50 min
